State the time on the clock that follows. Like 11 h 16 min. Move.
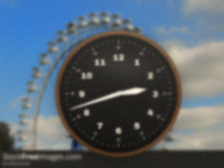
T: 2 h 42 min
